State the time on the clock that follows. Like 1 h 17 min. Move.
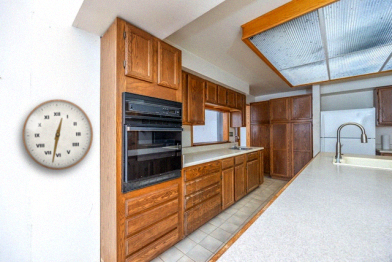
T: 12 h 32 min
